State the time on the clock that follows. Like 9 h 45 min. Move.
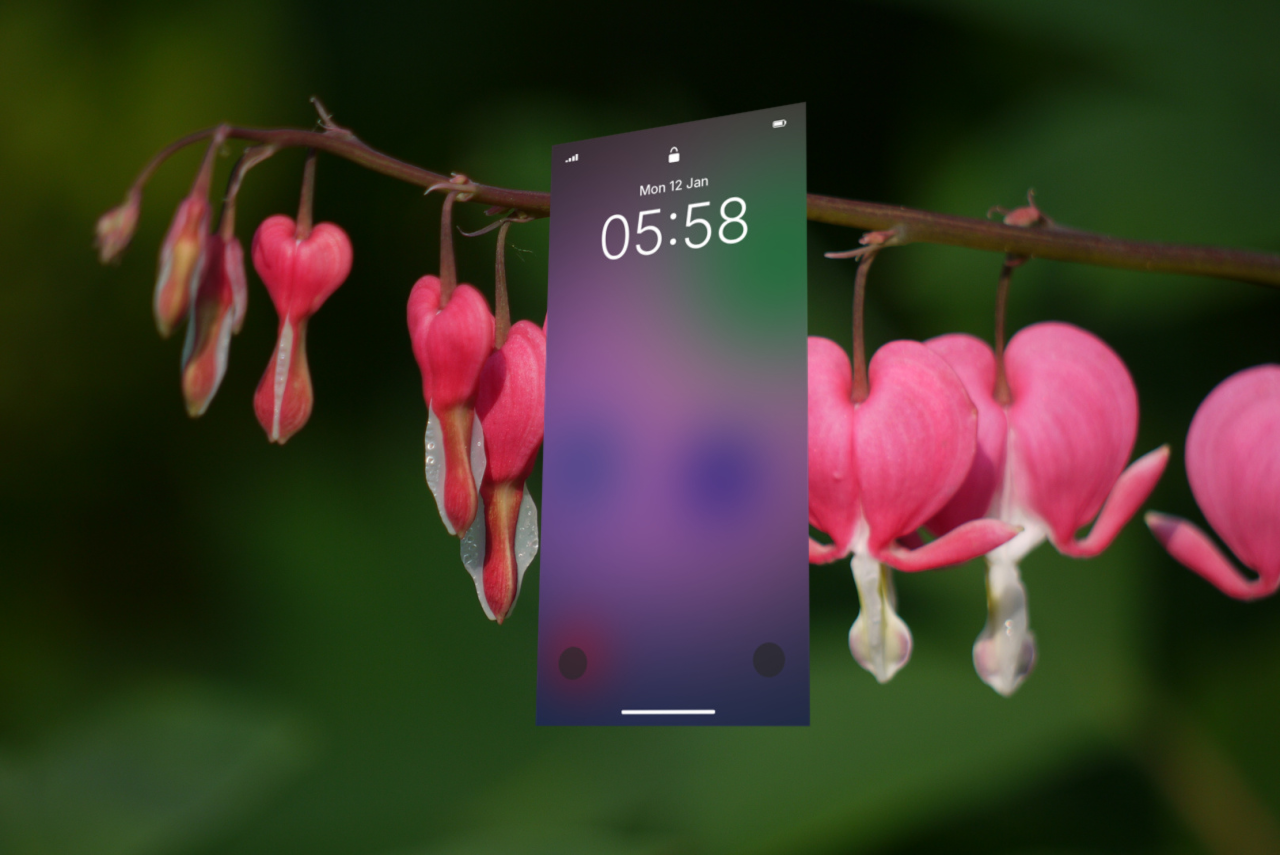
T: 5 h 58 min
